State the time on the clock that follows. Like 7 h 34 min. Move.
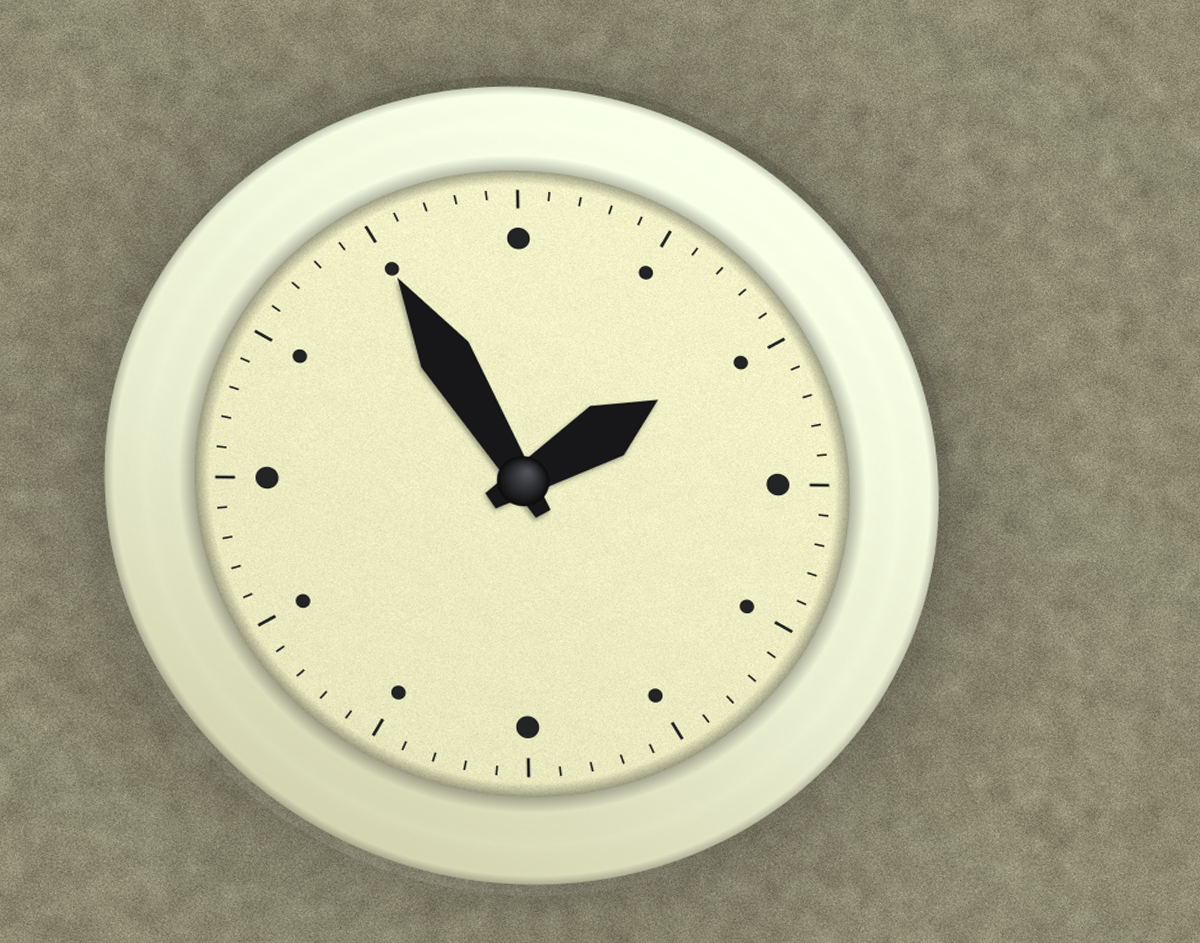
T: 1 h 55 min
